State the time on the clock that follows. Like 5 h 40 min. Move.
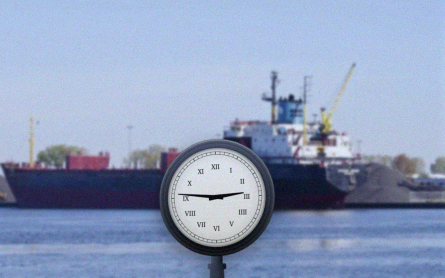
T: 2 h 46 min
